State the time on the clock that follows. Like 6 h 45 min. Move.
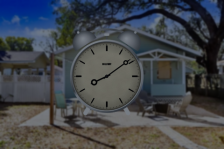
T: 8 h 09 min
